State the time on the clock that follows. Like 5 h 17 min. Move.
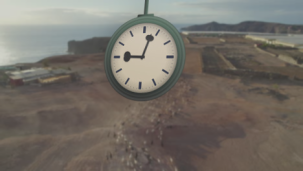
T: 9 h 03 min
